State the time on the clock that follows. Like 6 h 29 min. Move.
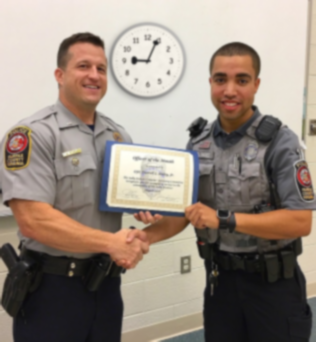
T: 9 h 04 min
